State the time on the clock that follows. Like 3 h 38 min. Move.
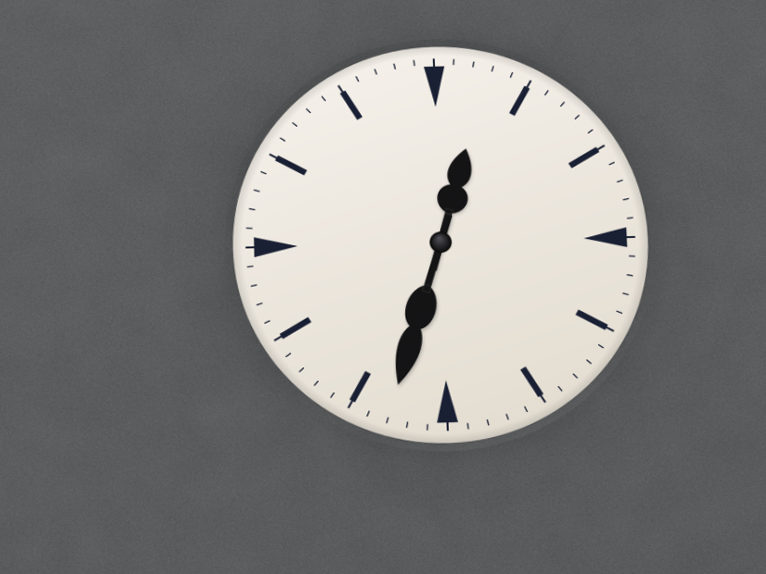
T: 12 h 33 min
